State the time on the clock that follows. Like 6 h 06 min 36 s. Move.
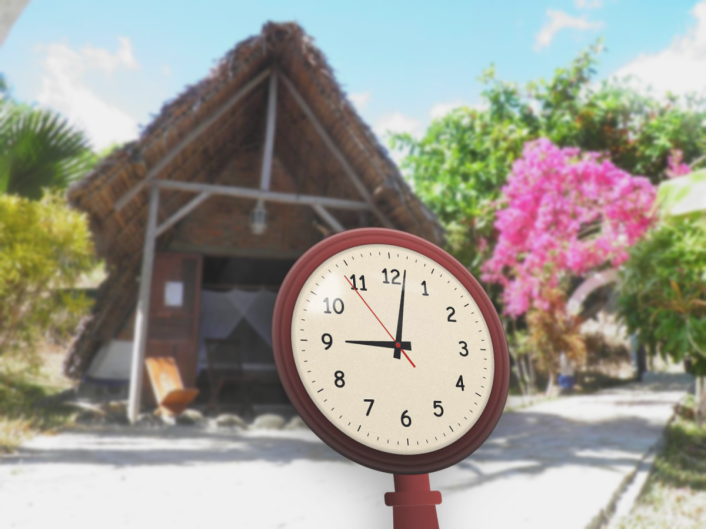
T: 9 h 01 min 54 s
